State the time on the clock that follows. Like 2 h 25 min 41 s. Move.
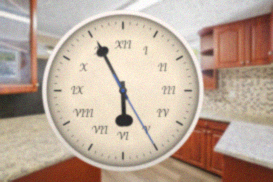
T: 5 h 55 min 25 s
